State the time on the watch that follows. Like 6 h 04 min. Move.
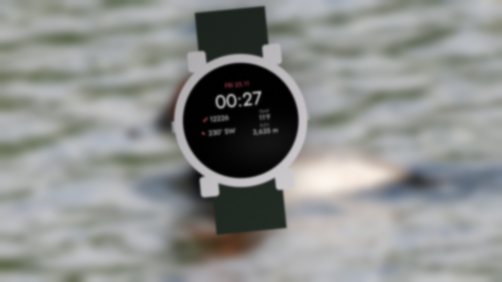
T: 0 h 27 min
